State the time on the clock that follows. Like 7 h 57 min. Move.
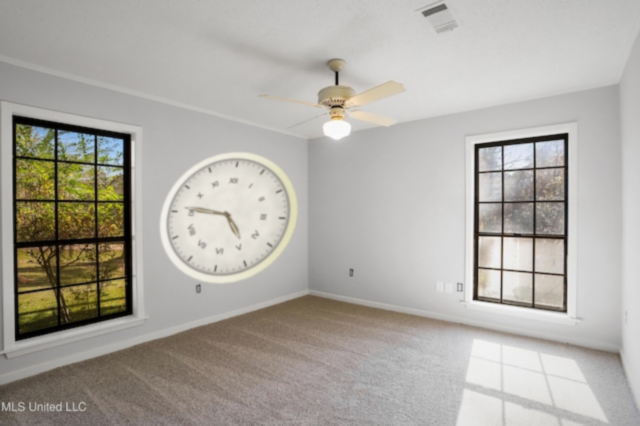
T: 4 h 46 min
